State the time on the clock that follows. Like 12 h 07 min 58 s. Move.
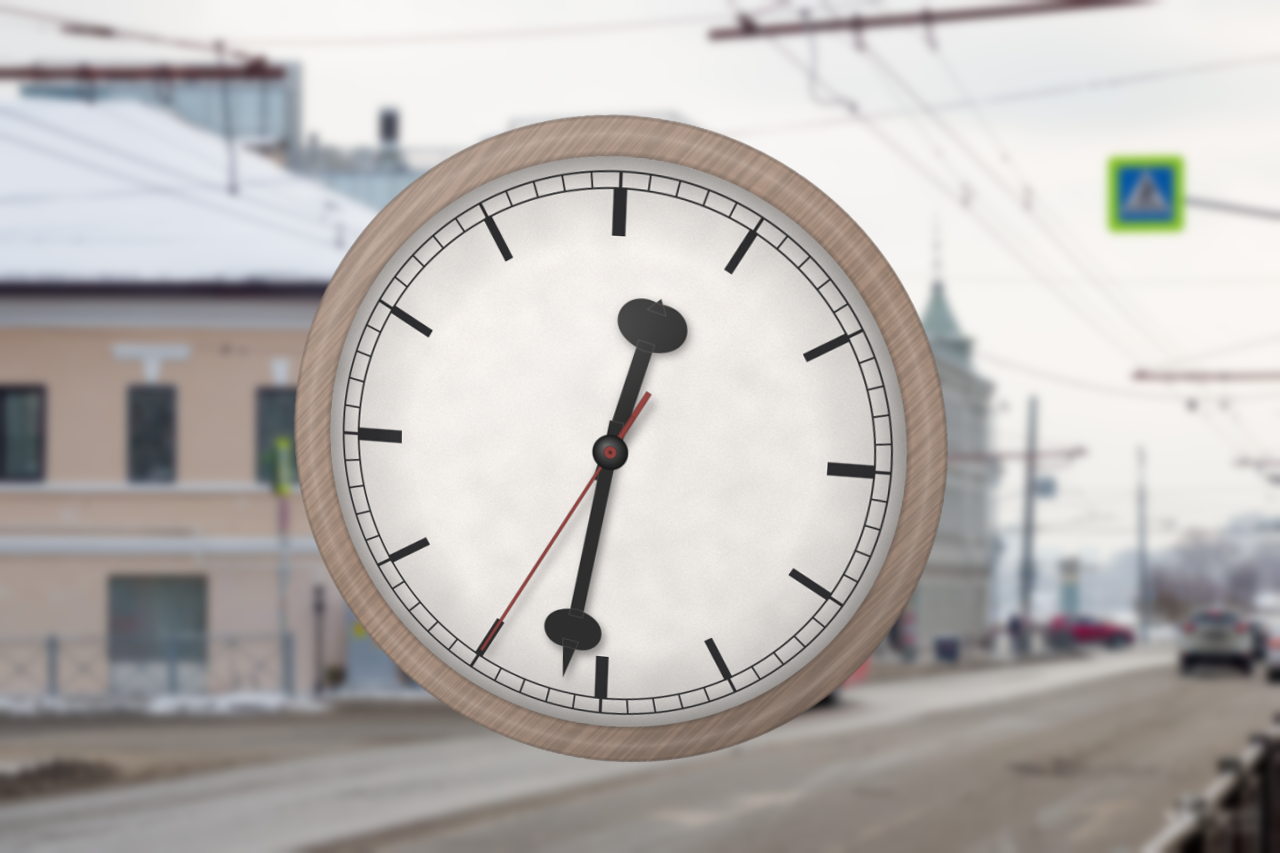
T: 12 h 31 min 35 s
